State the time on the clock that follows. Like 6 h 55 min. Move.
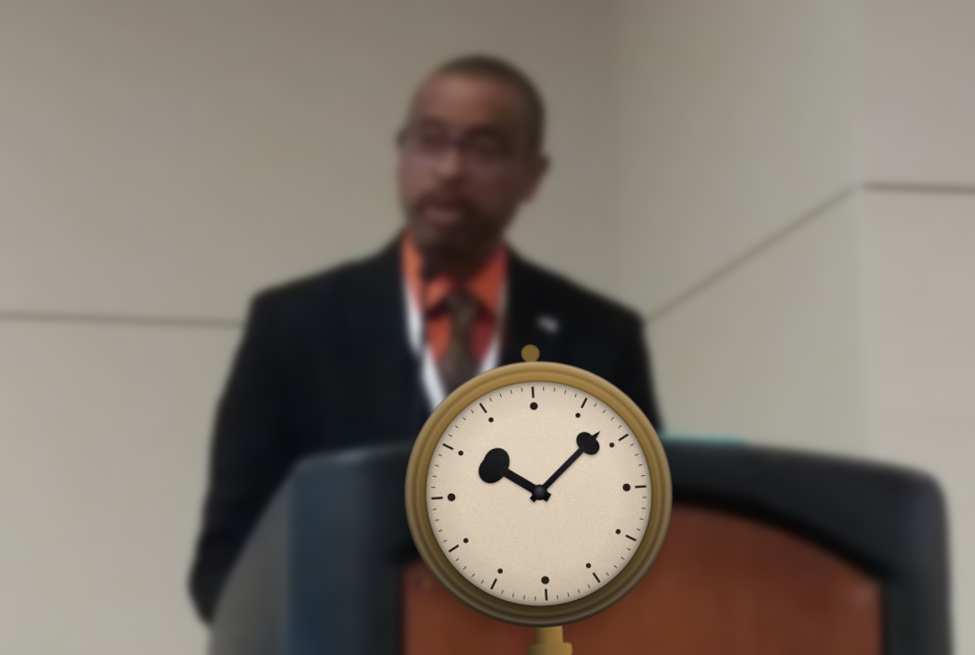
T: 10 h 08 min
